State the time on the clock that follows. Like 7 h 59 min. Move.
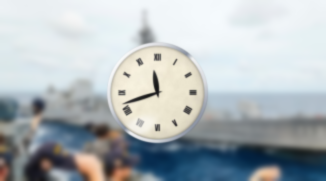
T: 11 h 42 min
